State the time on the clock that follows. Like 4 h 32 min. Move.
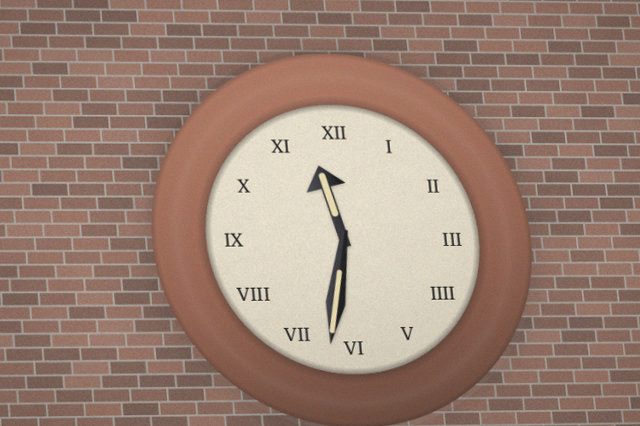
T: 11 h 32 min
